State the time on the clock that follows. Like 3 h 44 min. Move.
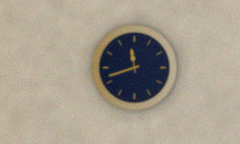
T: 11 h 42 min
